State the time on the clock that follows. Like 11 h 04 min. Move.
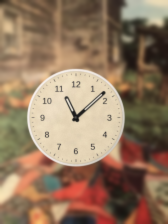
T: 11 h 08 min
